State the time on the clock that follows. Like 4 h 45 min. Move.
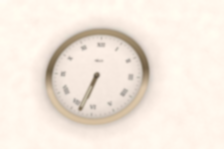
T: 6 h 33 min
